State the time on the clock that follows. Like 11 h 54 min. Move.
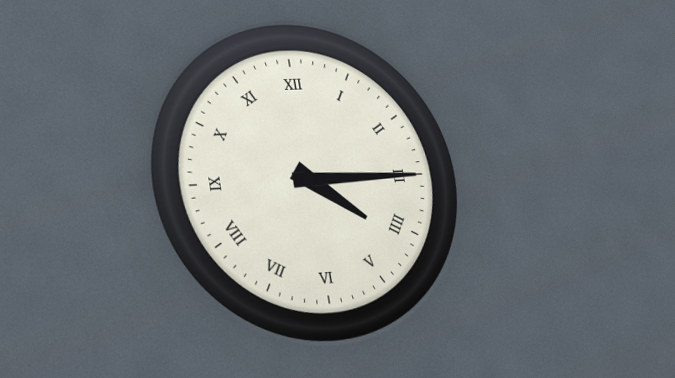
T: 4 h 15 min
